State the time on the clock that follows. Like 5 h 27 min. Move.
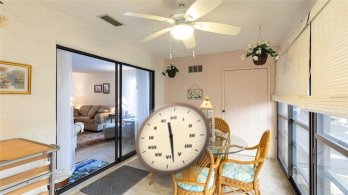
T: 11 h 28 min
